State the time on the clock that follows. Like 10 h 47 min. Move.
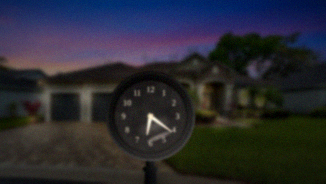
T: 6 h 21 min
